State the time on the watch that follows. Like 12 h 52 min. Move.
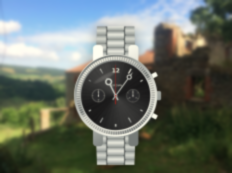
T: 11 h 06 min
